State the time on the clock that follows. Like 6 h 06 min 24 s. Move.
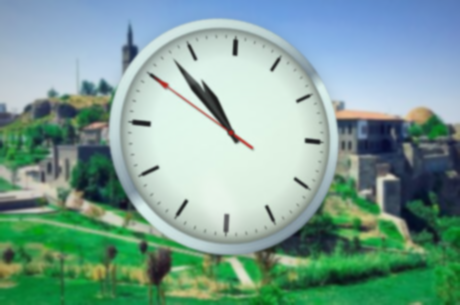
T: 10 h 52 min 50 s
